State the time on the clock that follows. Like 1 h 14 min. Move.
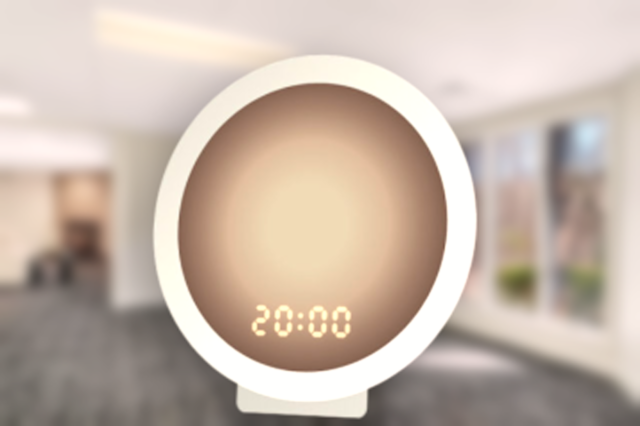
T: 20 h 00 min
